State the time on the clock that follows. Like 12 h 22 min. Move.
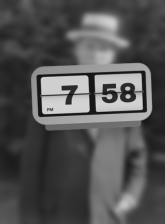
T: 7 h 58 min
